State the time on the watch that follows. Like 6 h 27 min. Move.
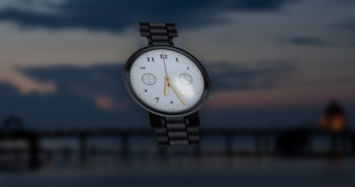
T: 6 h 26 min
